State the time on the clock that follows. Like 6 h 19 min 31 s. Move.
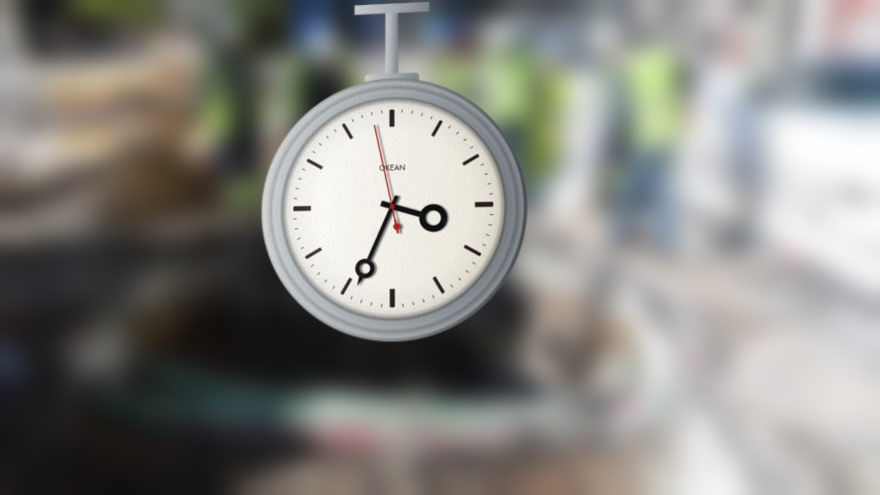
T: 3 h 33 min 58 s
